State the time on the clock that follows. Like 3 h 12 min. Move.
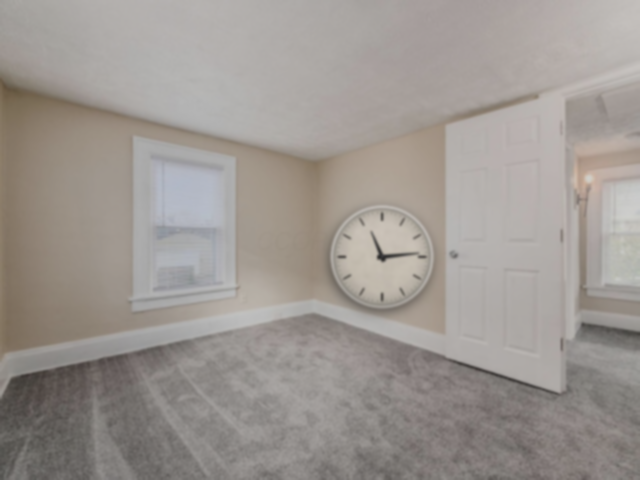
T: 11 h 14 min
